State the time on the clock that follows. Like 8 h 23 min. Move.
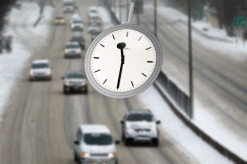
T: 11 h 30 min
